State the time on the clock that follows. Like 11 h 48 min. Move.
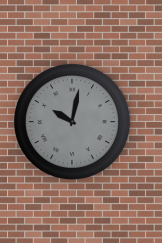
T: 10 h 02 min
